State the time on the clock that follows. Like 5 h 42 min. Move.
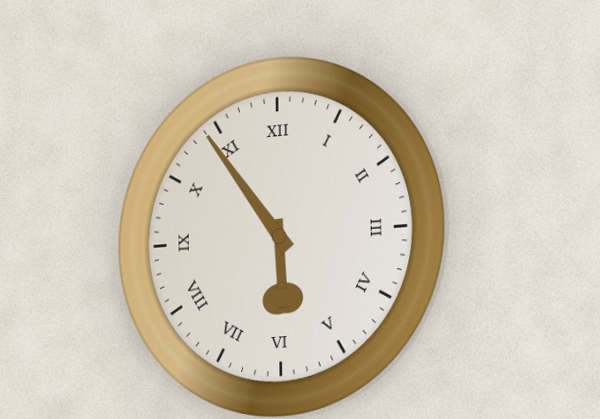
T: 5 h 54 min
